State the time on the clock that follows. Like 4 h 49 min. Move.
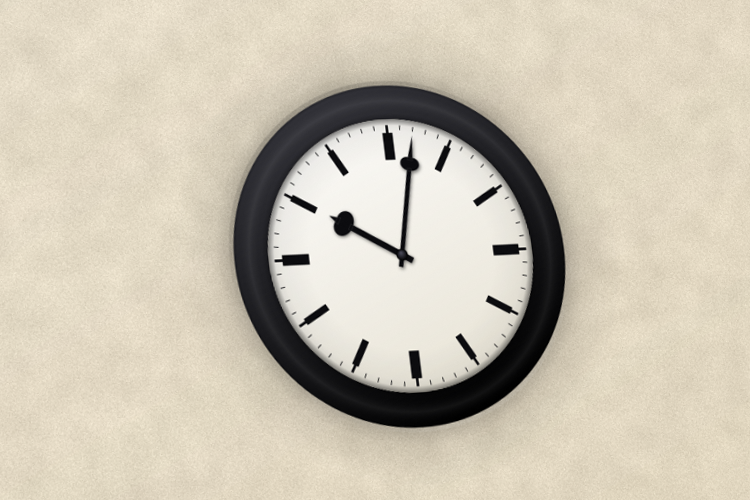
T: 10 h 02 min
